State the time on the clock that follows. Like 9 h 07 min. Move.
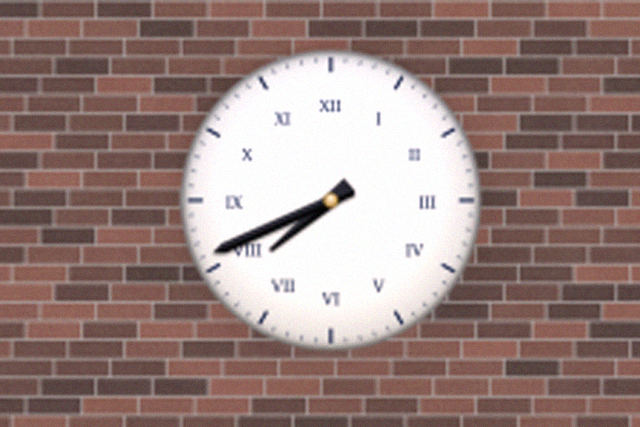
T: 7 h 41 min
